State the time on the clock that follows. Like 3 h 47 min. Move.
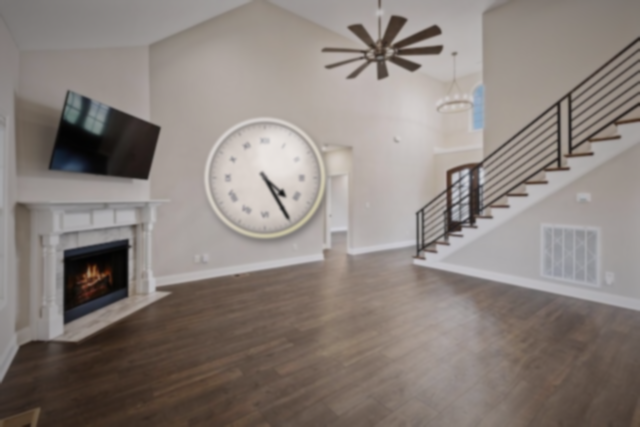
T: 4 h 25 min
